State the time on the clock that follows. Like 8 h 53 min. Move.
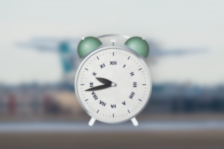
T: 9 h 43 min
